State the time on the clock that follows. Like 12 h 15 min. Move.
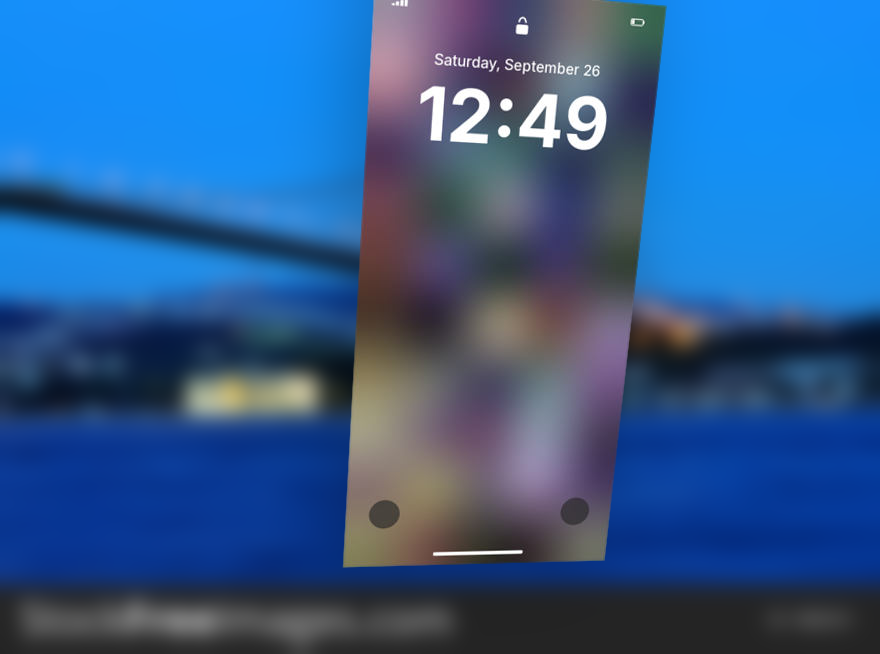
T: 12 h 49 min
